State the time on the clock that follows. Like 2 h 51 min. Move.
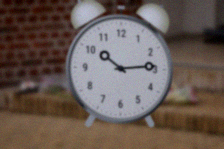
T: 10 h 14 min
